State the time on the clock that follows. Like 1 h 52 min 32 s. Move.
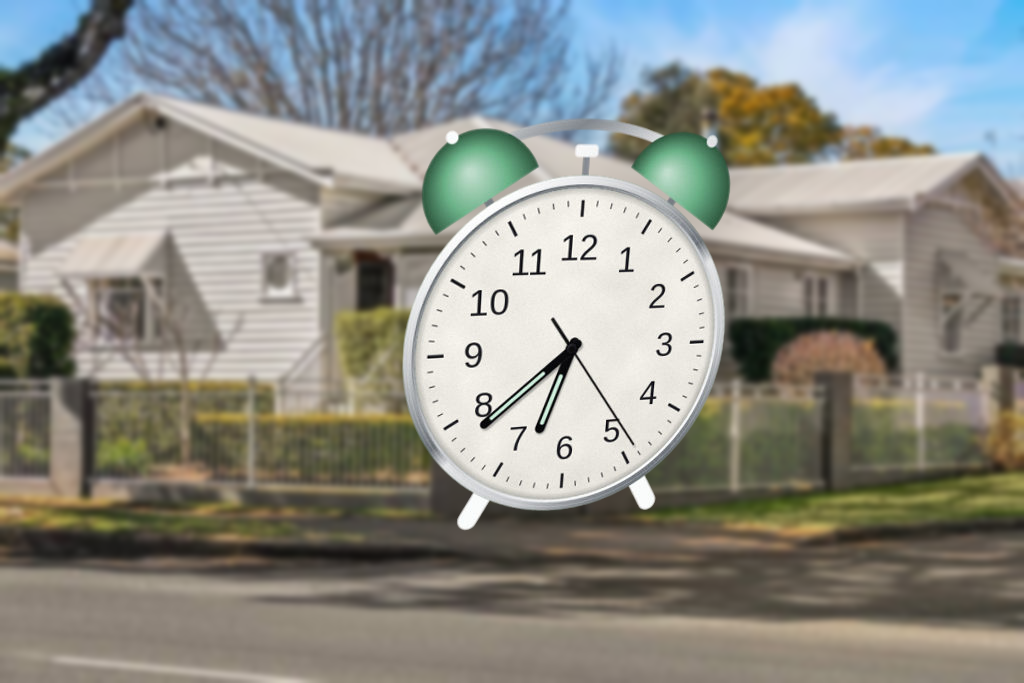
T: 6 h 38 min 24 s
